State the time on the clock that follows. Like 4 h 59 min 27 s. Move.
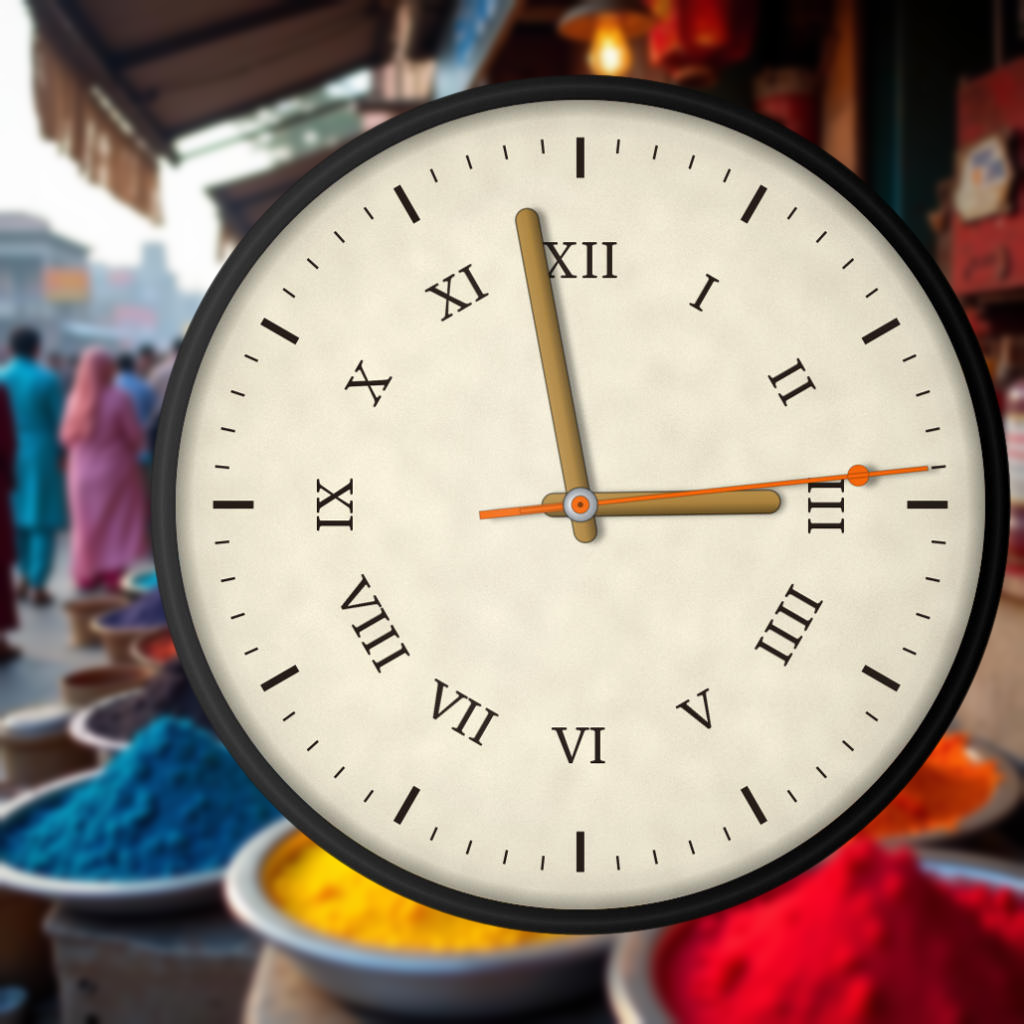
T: 2 h 58 min 14 s
